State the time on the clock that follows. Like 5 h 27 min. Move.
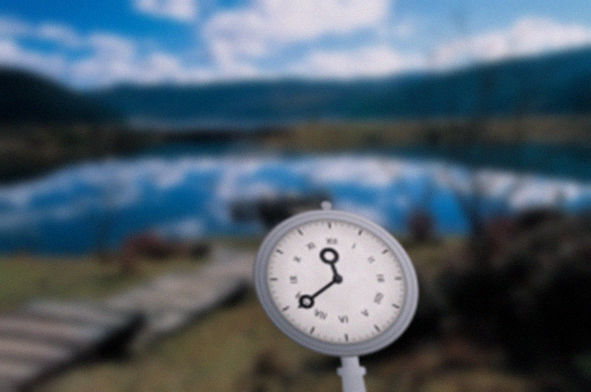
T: 11 h 39 min
